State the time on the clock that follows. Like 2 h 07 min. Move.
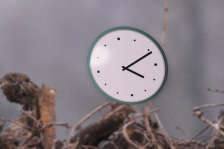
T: 4 h 11 min
